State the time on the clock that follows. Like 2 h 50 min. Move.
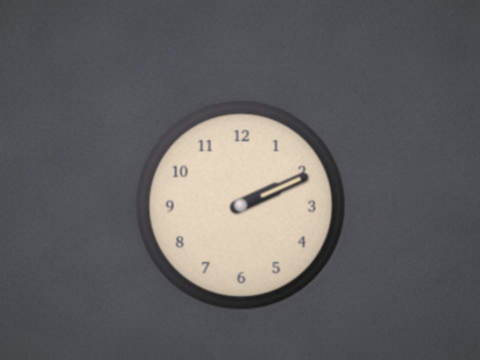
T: 2 h 11 min
